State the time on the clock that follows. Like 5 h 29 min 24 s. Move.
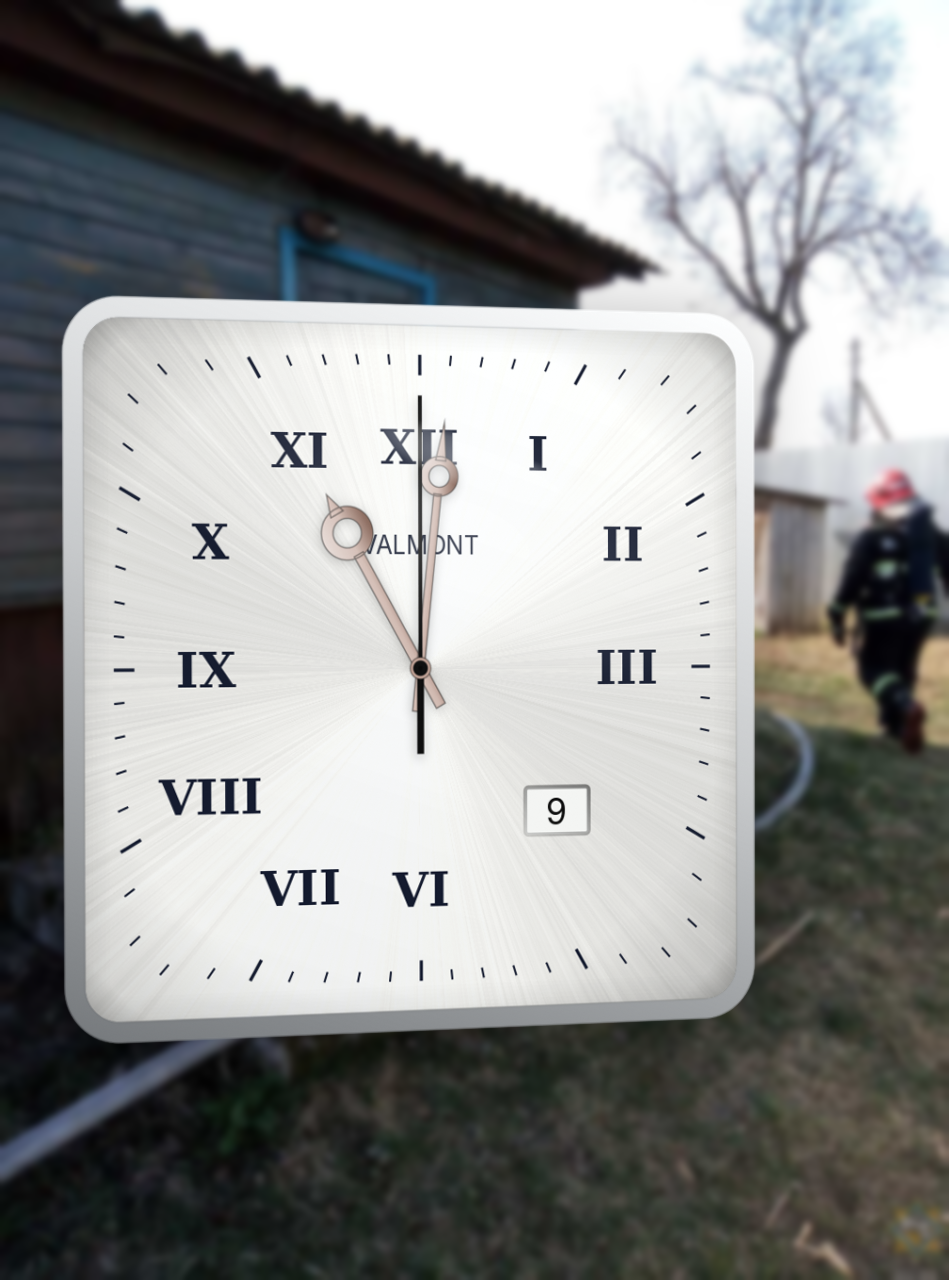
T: 11 h 01 min 00 s
